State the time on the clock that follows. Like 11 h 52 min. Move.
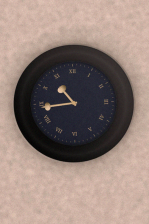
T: 10 h 44 min
